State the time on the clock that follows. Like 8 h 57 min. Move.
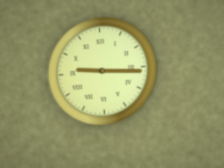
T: 9 h 16 min
